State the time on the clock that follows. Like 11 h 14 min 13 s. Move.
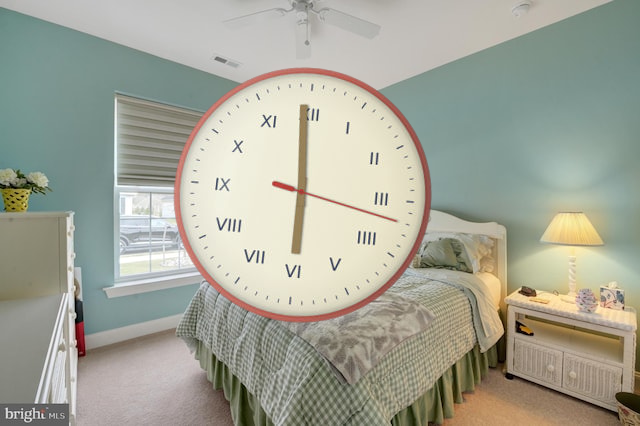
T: 5 h 59 min 17 s
